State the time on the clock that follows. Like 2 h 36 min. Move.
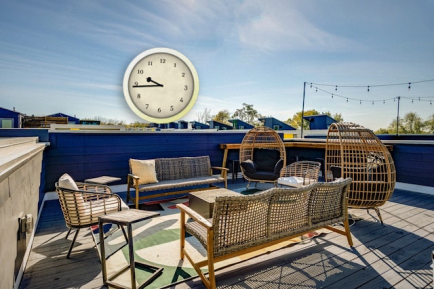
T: 9 h 44 min
